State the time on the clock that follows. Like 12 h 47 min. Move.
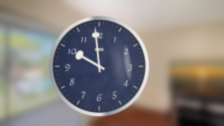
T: 9 h 59 min
